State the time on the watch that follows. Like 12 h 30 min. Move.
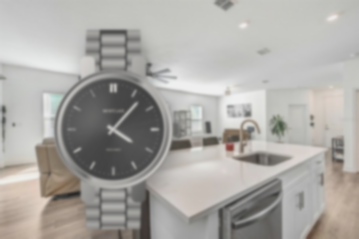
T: 4 h 07 min
